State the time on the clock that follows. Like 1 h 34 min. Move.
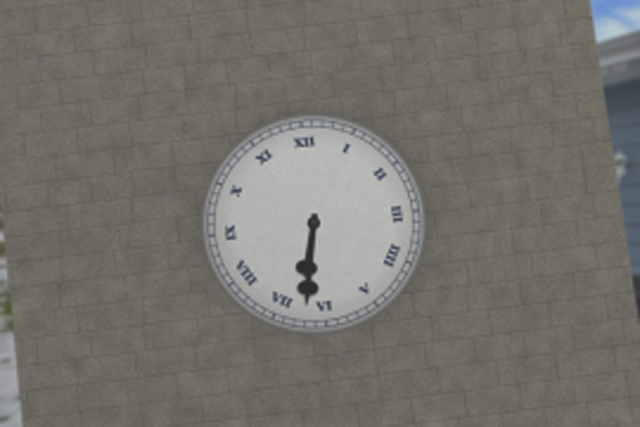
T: 6 h 32 min
